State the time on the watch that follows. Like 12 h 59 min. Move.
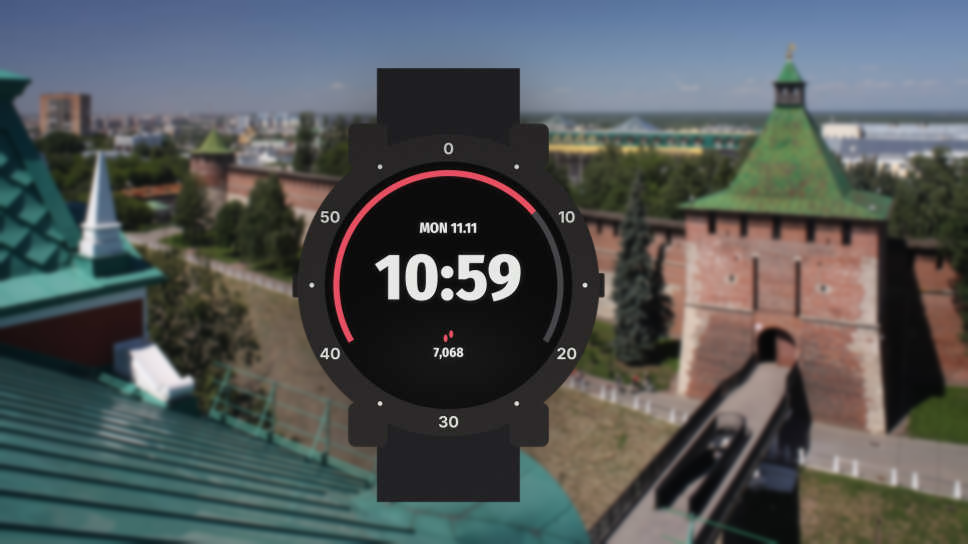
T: 10 h 59 min
